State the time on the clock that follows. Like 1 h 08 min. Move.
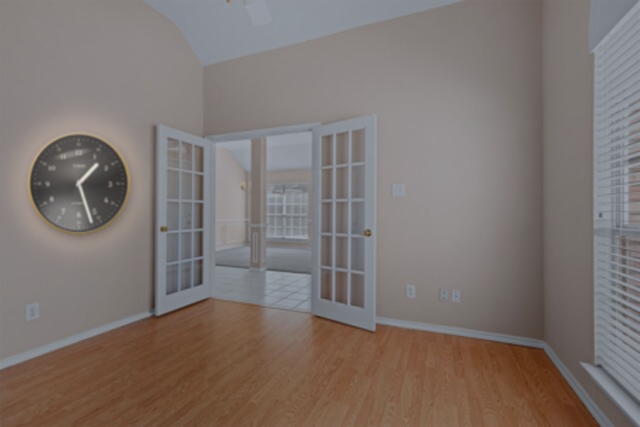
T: 1 h 27 min
